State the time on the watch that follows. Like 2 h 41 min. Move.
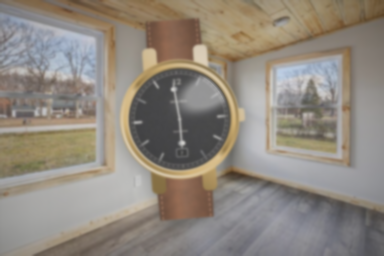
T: 5 h 59 min
